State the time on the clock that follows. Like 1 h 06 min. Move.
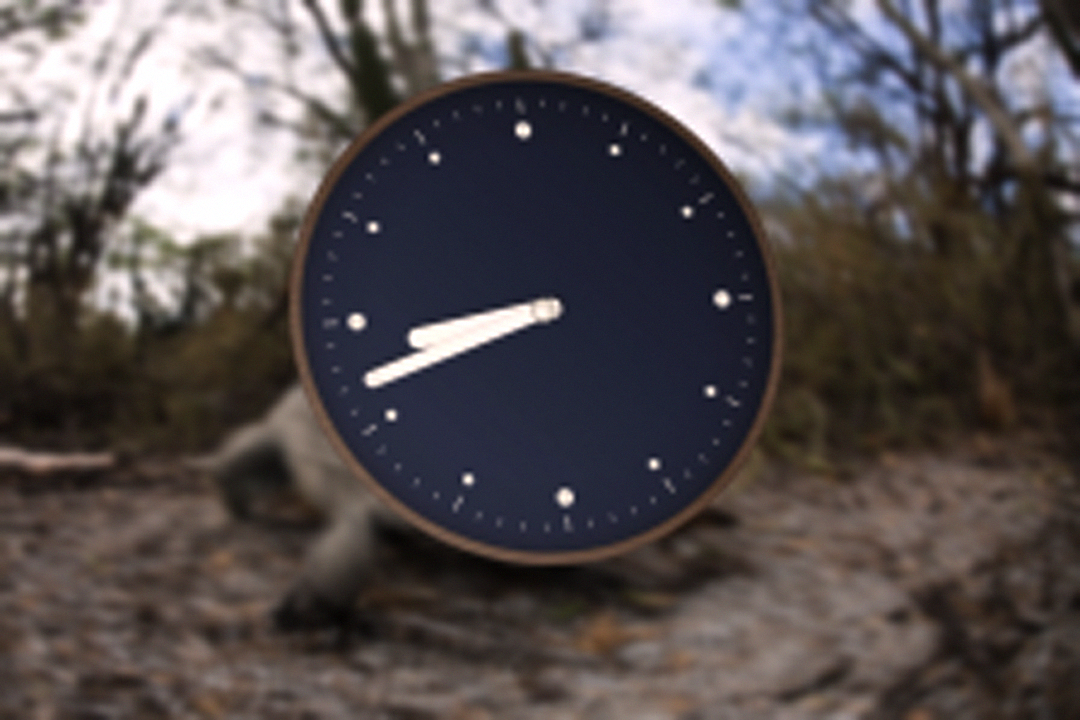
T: 8 h 42 min
